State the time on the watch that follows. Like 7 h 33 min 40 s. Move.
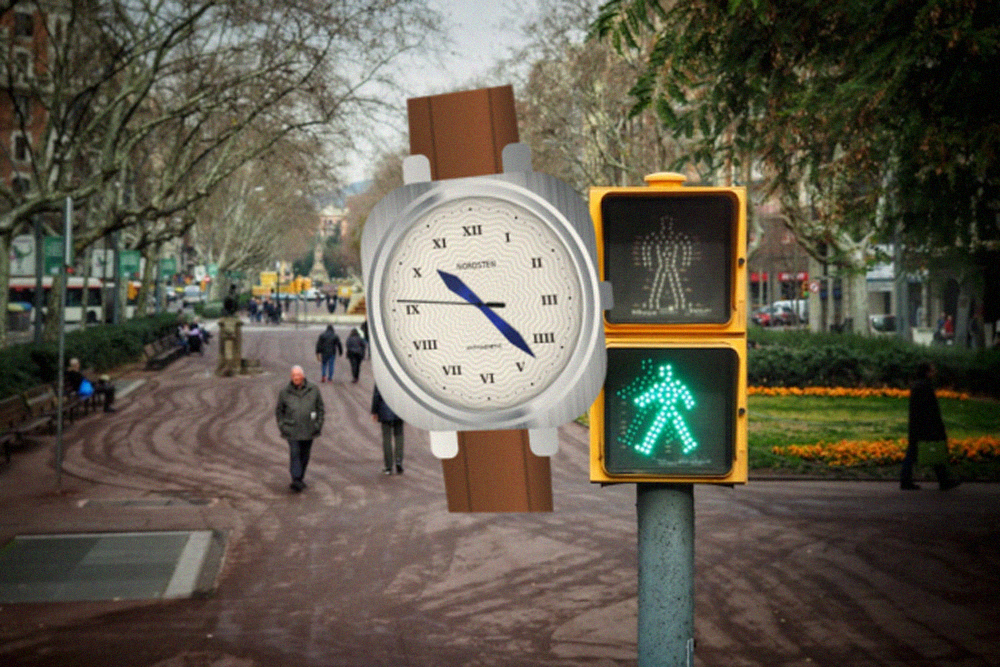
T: 10 h 22 min 46 s
